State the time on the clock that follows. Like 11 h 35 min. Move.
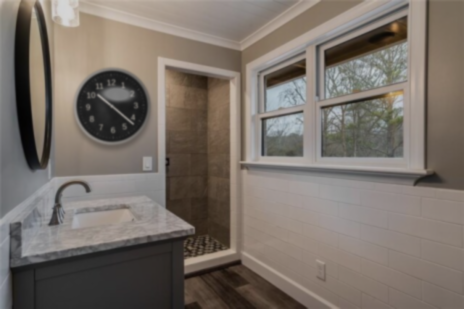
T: 10 h 22 min
